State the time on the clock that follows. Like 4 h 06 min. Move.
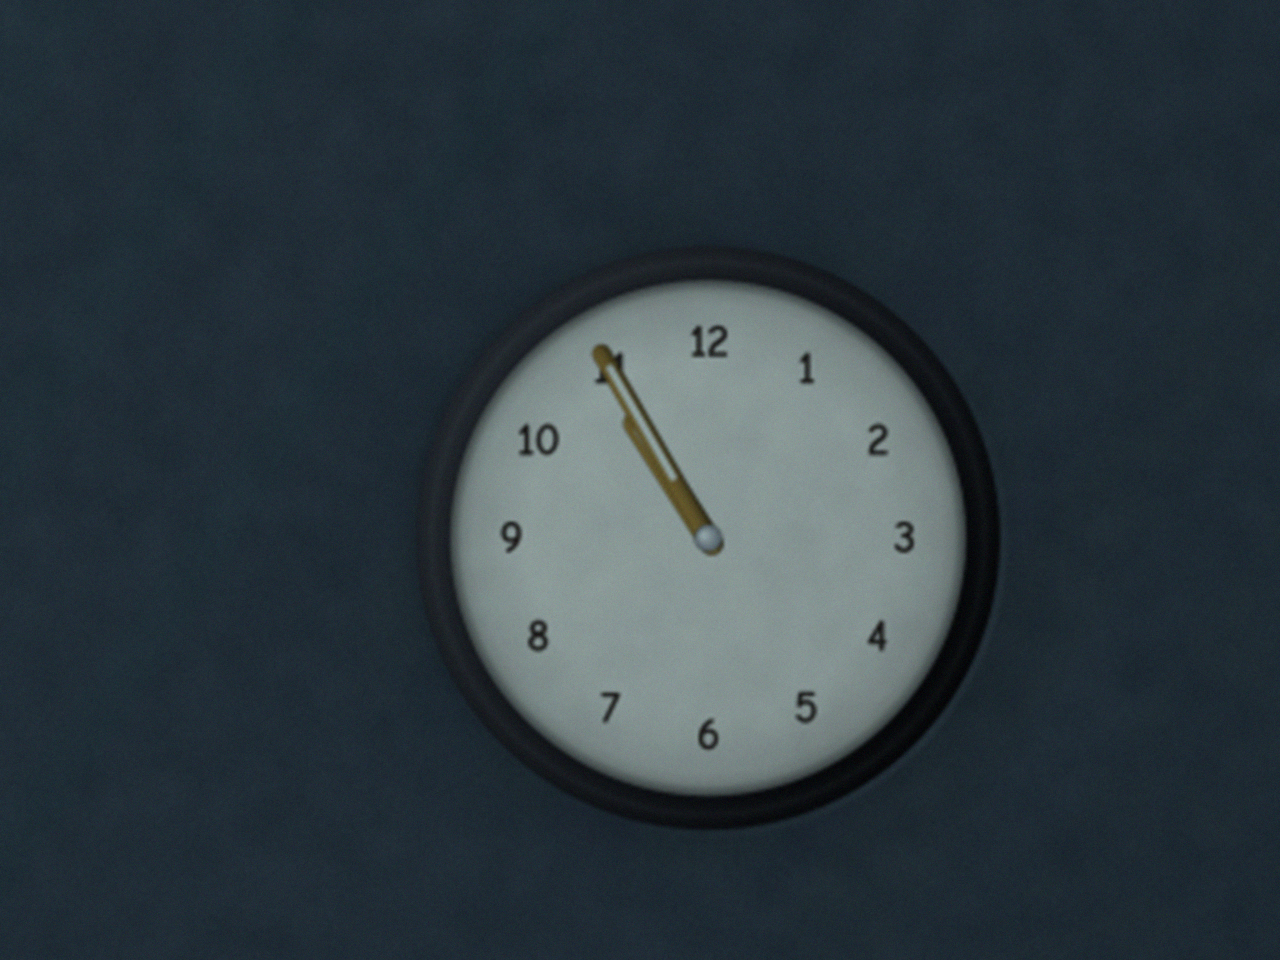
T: 10 h 55 min
